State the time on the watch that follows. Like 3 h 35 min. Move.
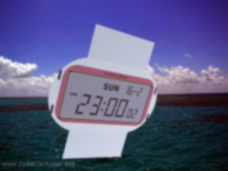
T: 23 h 00 min
